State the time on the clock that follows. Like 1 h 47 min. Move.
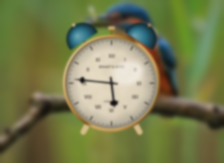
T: 5 h 46 min
